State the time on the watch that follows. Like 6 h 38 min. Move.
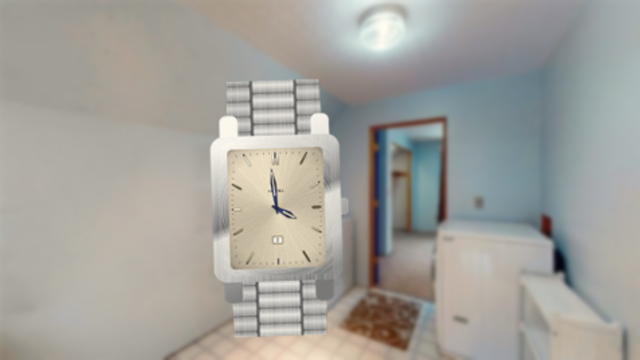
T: 3 h 59 min
